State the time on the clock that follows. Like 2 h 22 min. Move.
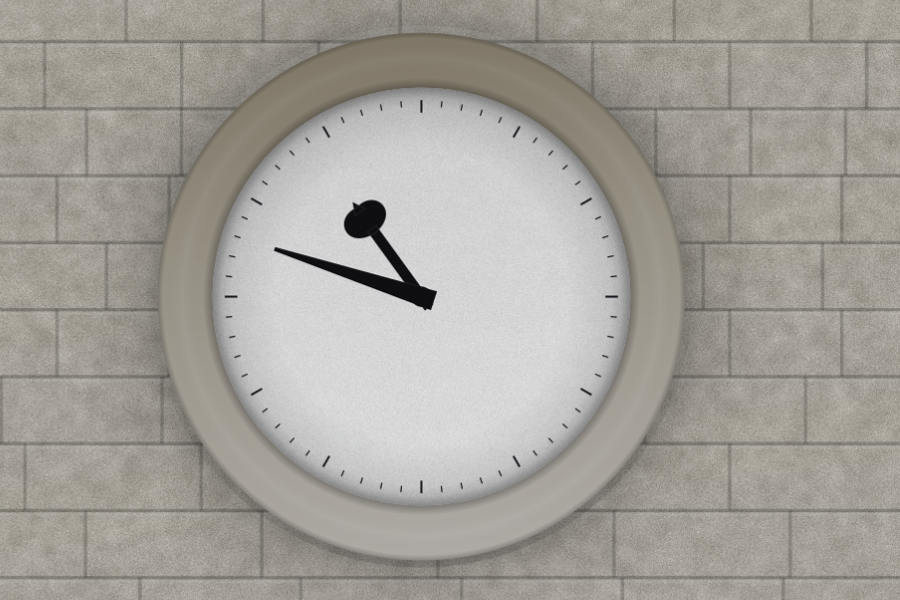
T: 10 h 48 min
